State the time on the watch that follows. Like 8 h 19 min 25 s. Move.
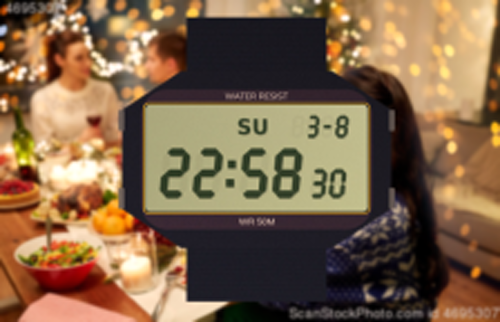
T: 22 h 58 min 30 s
